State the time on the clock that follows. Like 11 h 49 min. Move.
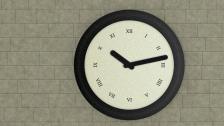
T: 10 h 13 min
